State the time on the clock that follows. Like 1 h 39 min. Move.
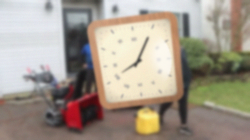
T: 8 h 05 min
